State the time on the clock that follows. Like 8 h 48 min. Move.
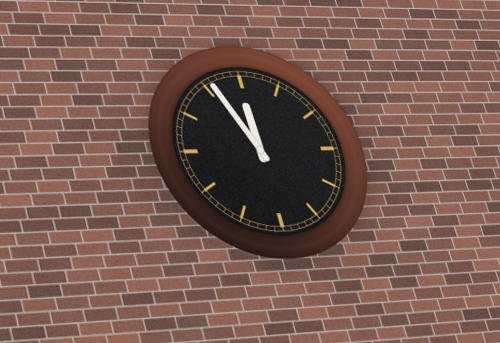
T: 11 h 56 min
